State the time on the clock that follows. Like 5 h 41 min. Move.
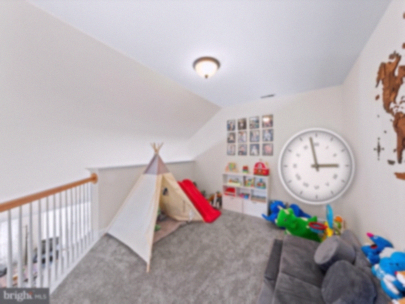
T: 2 h 58 min
